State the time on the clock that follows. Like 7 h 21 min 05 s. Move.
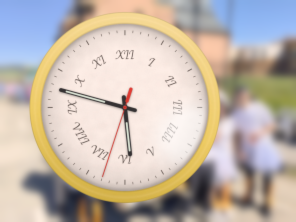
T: 5 h 47 min 33 s
